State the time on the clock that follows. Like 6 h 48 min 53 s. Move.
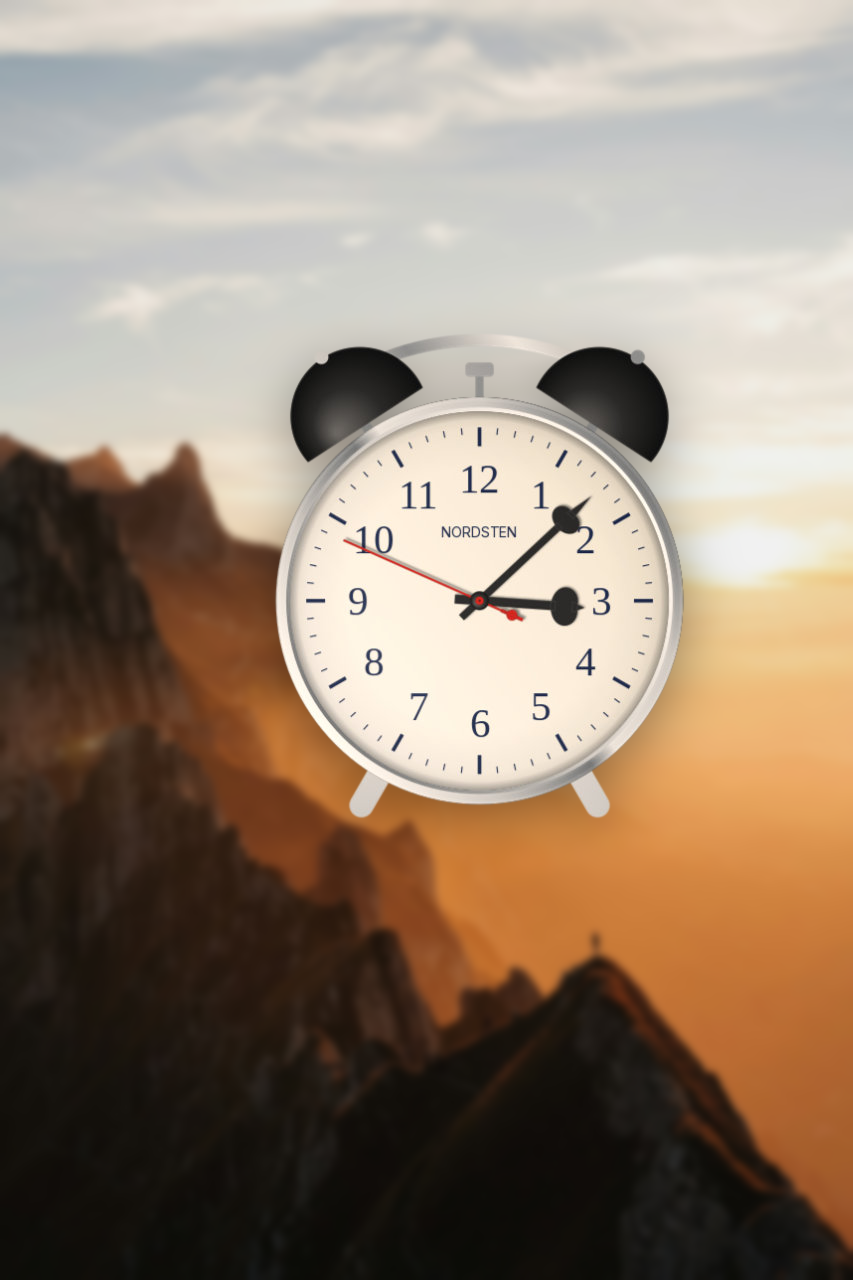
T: 3 h 07 min 49 s
